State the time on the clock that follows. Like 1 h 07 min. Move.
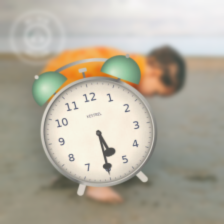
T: 5 h 30 min
